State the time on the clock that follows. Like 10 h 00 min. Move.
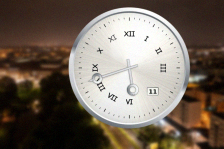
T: 5 h 42 min
